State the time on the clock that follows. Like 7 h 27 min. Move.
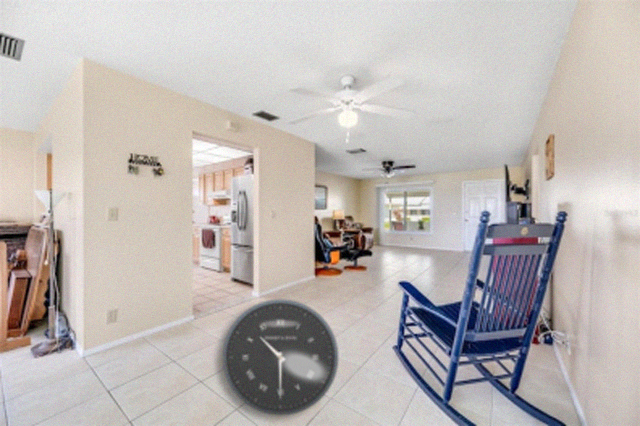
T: 10 h 30 min
